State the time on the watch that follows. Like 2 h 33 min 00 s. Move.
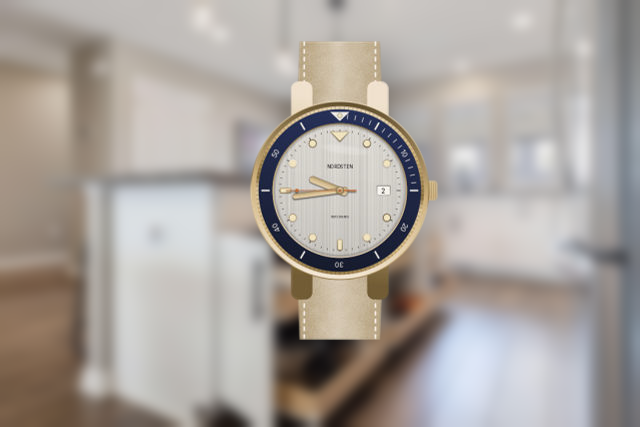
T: 9 h 43 min 45 s
